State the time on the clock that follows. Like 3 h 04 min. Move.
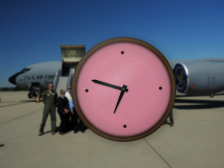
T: 6 h 48 min
